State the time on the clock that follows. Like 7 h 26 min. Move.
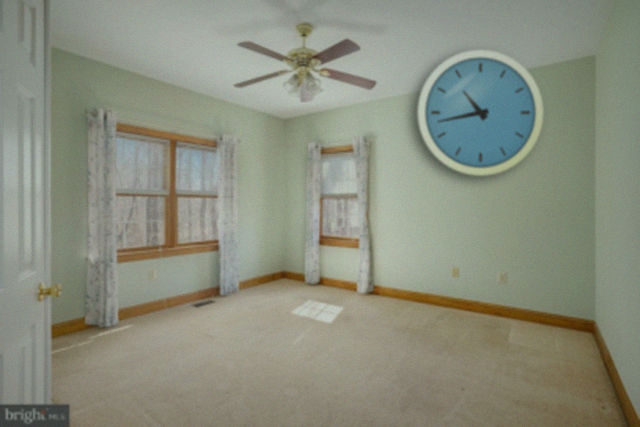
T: 10 h 43 min
